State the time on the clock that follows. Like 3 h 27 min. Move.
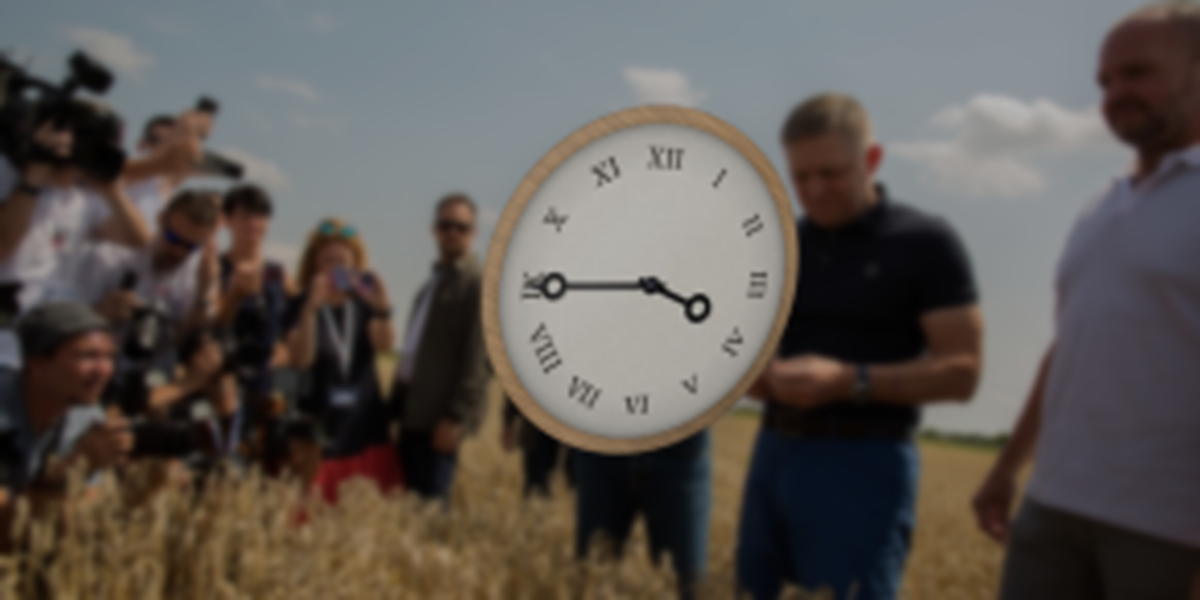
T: 3 h 45 min
